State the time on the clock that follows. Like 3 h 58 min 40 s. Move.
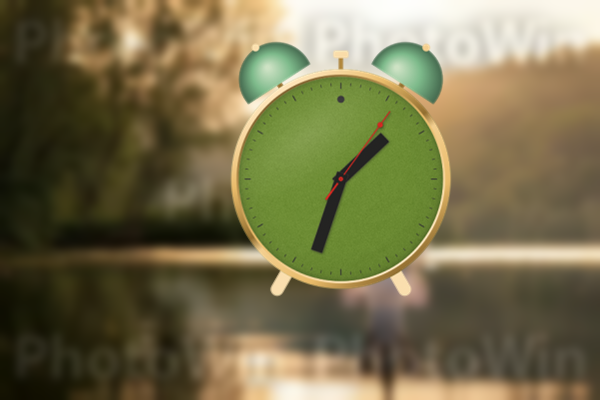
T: 1 h 33 min 06 s
